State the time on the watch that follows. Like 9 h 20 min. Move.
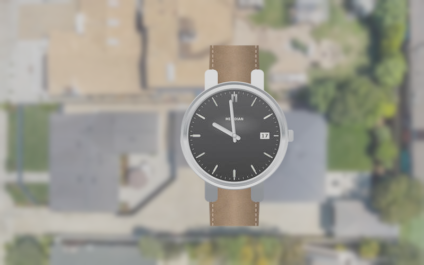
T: 9 h 59 min
